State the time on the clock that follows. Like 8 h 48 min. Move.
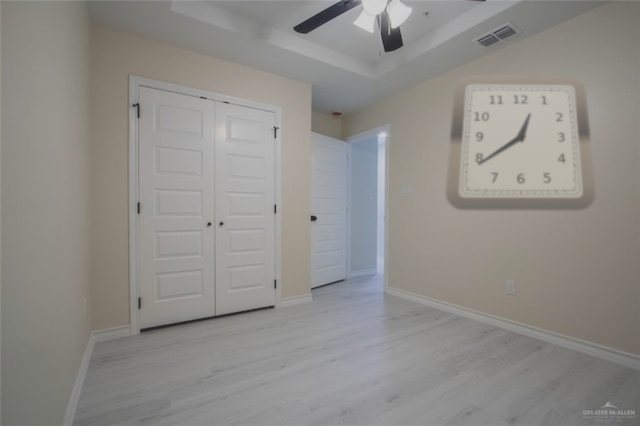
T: 12 h 39 min
